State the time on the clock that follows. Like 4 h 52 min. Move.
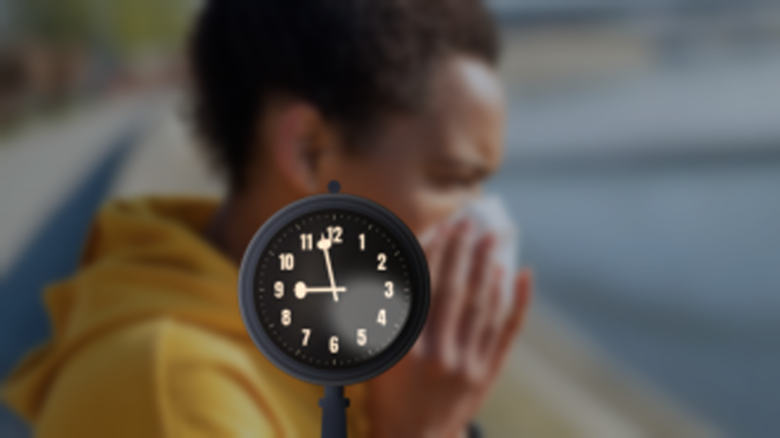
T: 8 h 58 min
